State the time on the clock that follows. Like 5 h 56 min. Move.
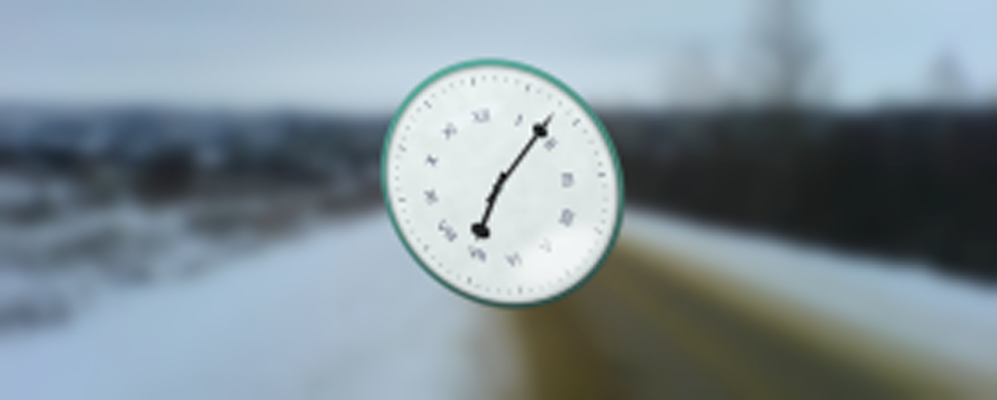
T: 7 h 08 min
